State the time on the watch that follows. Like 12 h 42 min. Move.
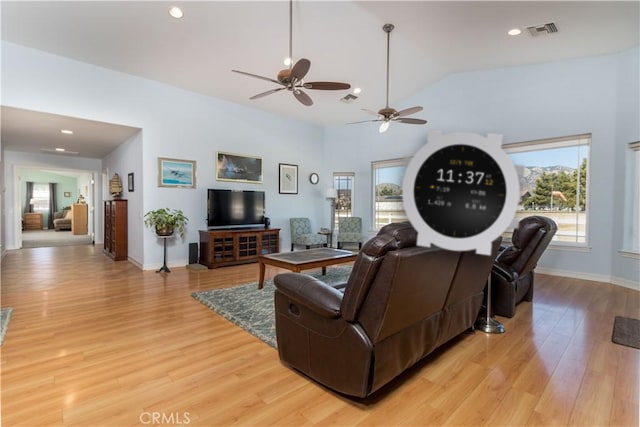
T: 11 h 37 min
